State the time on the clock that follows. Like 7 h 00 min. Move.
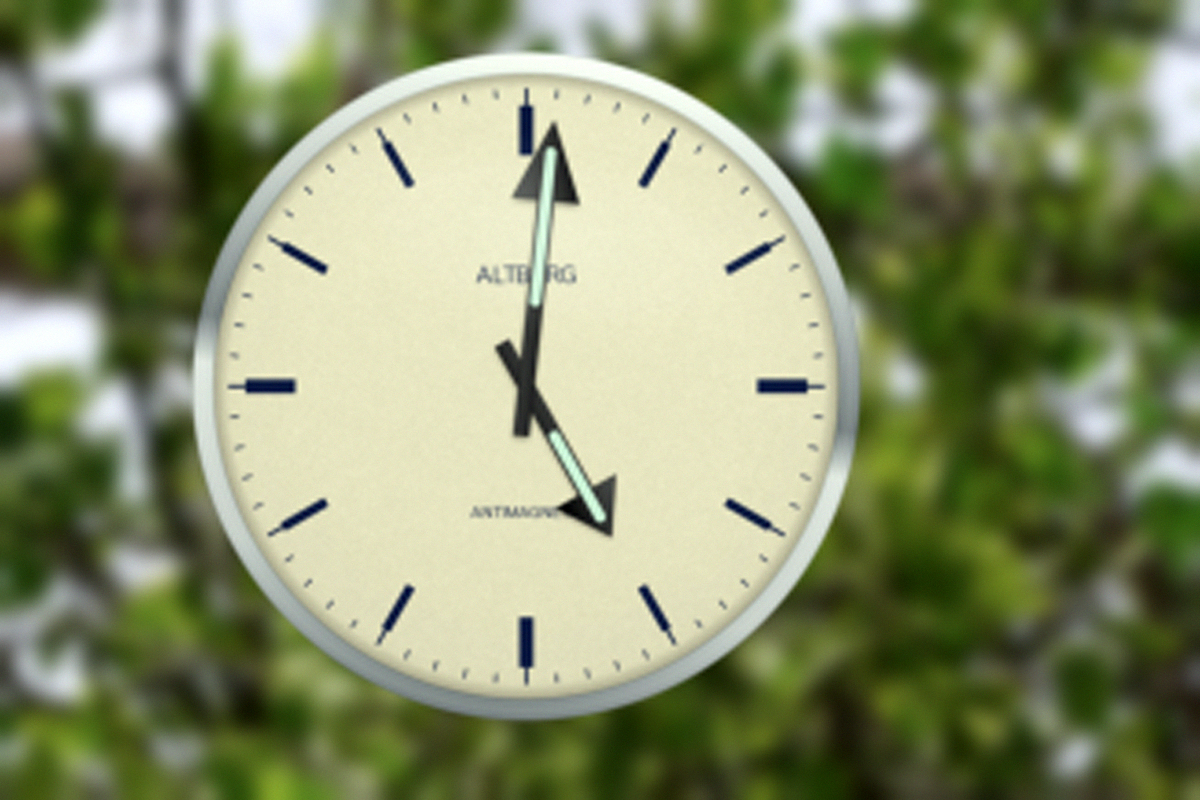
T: 5 h 01 min
